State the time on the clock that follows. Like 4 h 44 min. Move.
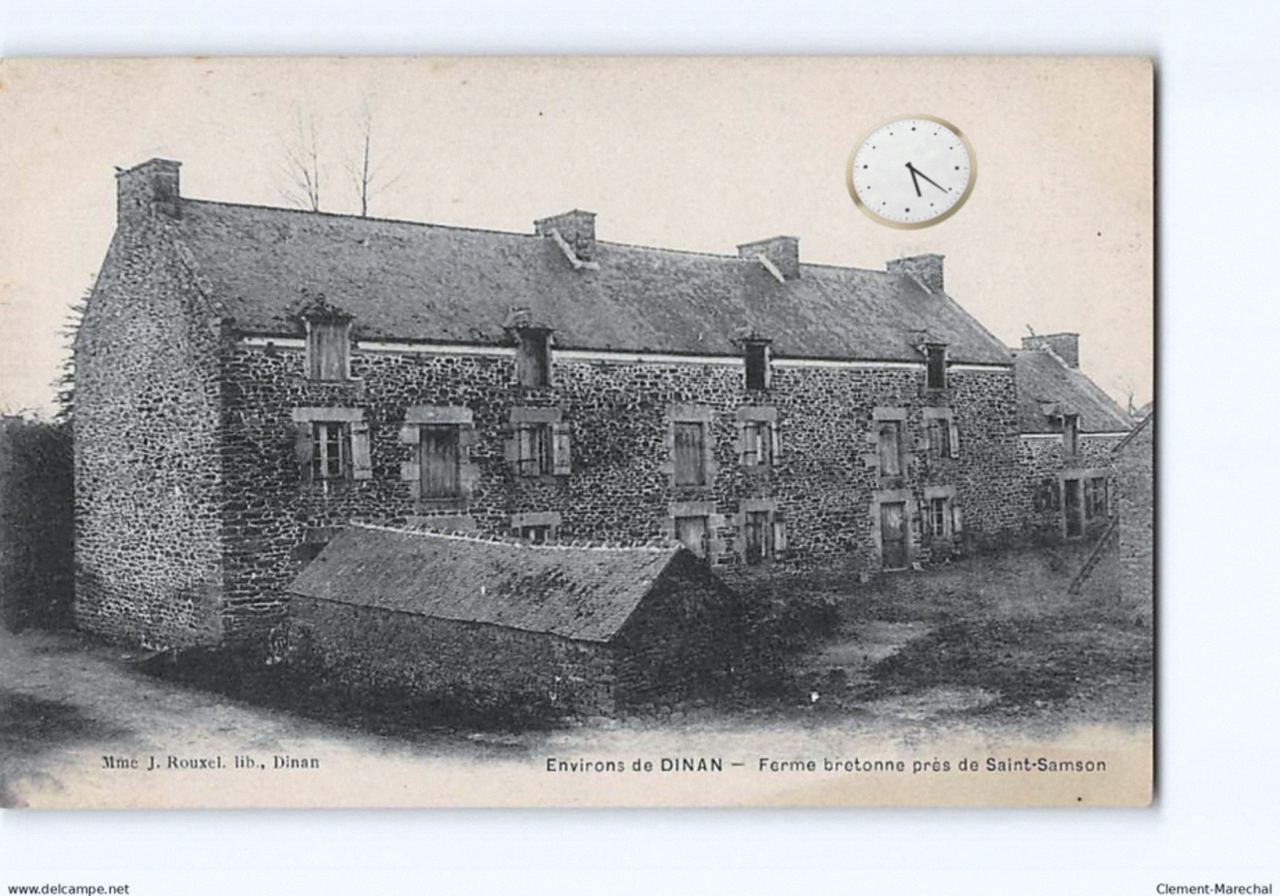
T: 5 h 21 min
